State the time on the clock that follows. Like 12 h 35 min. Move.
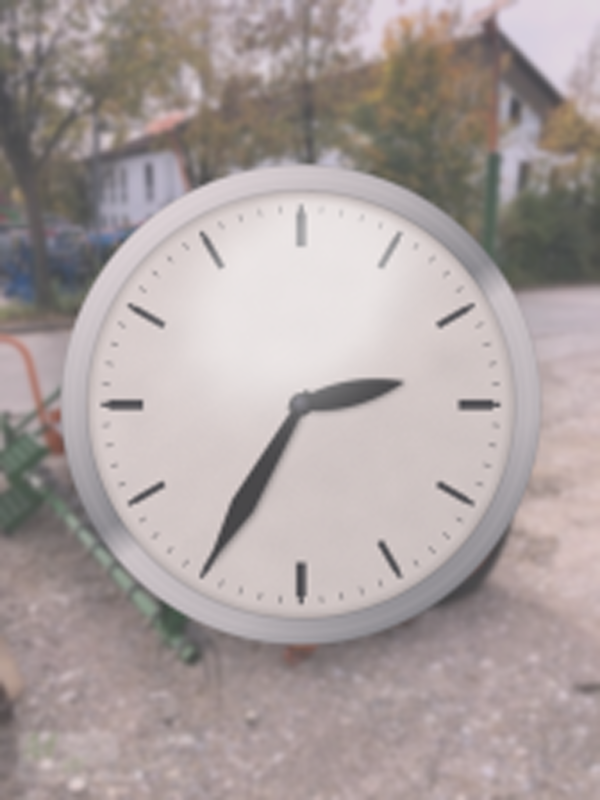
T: 2 h 35 min
